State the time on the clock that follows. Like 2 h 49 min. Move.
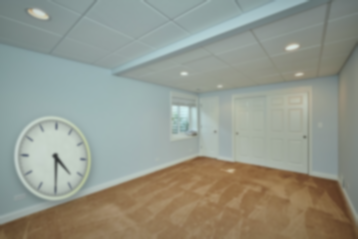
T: 4 h 30 min
